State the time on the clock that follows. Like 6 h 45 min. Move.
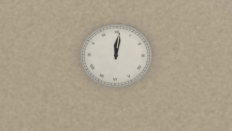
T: 12 h 01 min
